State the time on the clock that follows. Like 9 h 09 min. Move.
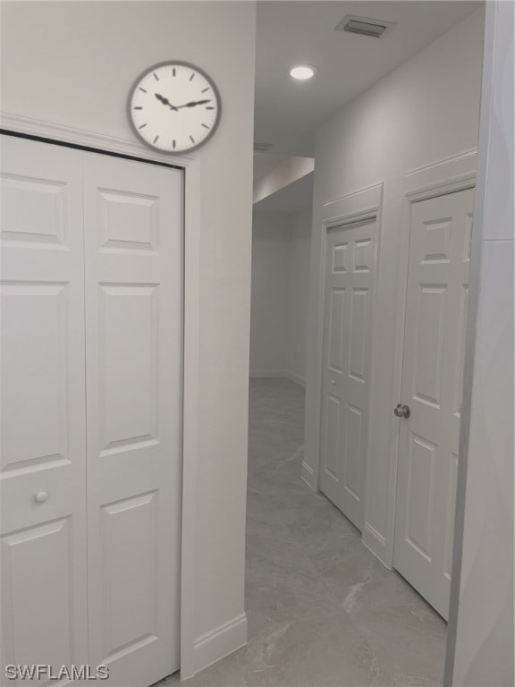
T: 10 h 13 min
